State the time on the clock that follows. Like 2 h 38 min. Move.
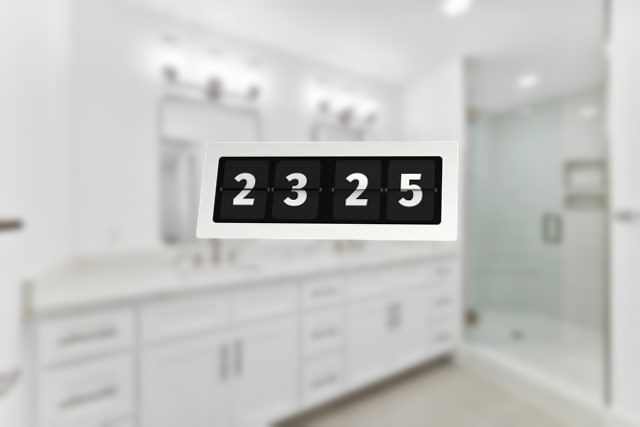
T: 23 h 25 min
